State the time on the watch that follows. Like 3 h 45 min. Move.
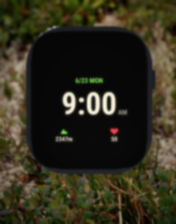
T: 9 h 00 min
